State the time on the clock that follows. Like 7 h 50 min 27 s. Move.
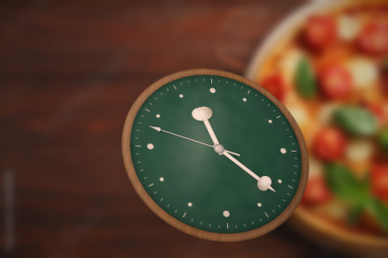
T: 11 h 21 min 48 s
